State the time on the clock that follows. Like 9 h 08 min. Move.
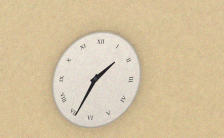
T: 1 h 34 min
